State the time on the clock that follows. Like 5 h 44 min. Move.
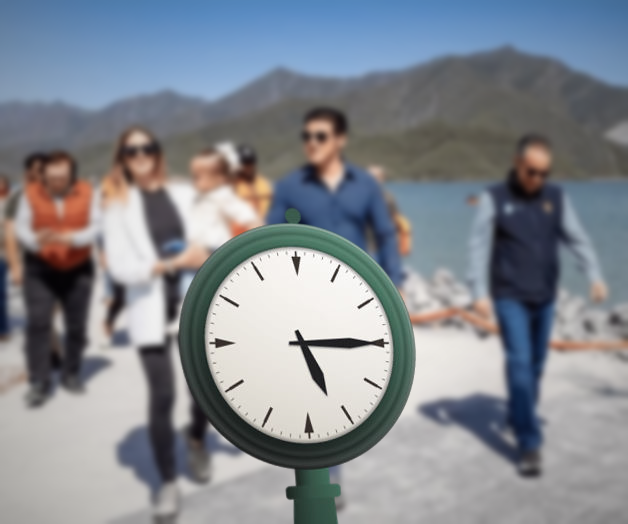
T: 5 h 15 min
